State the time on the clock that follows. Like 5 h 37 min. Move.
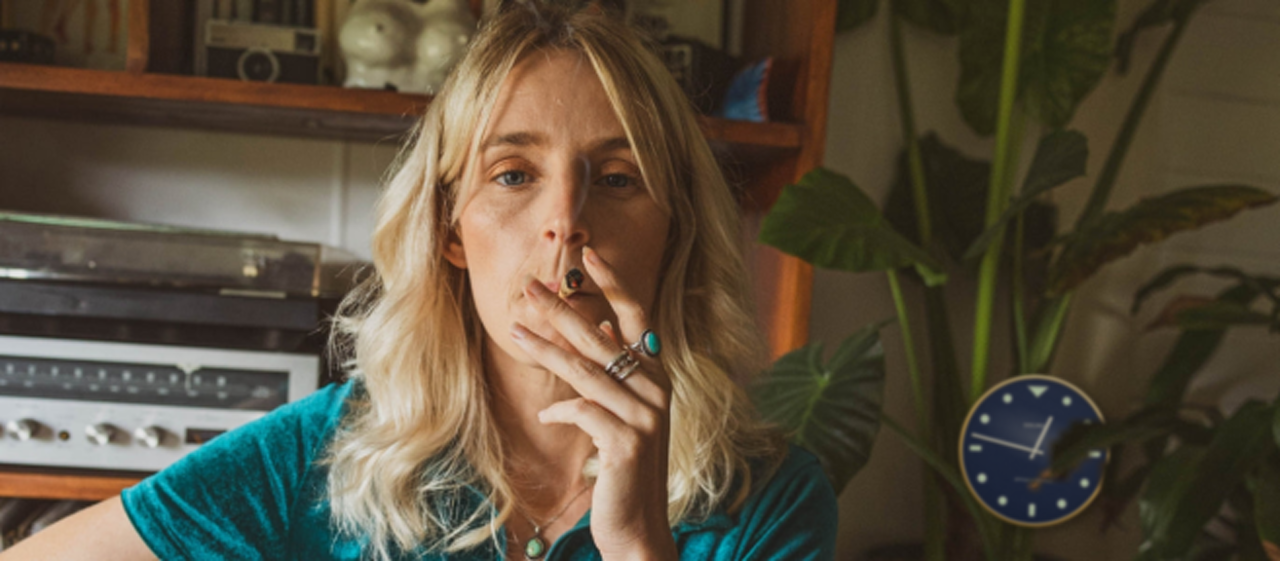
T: 12 h 47 min
